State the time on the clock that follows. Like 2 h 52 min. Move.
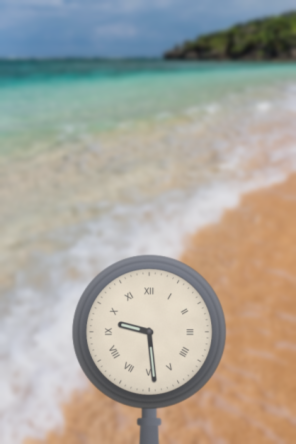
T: 9 h 29 min
